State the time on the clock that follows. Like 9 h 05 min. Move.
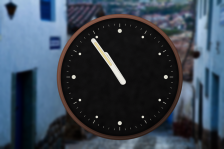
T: 10 h 54 min
